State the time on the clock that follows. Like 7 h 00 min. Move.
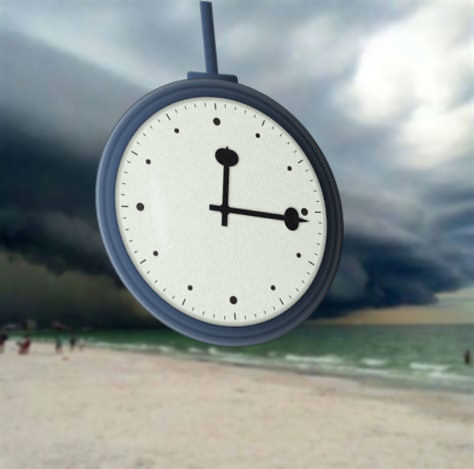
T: 12 h 16 min
